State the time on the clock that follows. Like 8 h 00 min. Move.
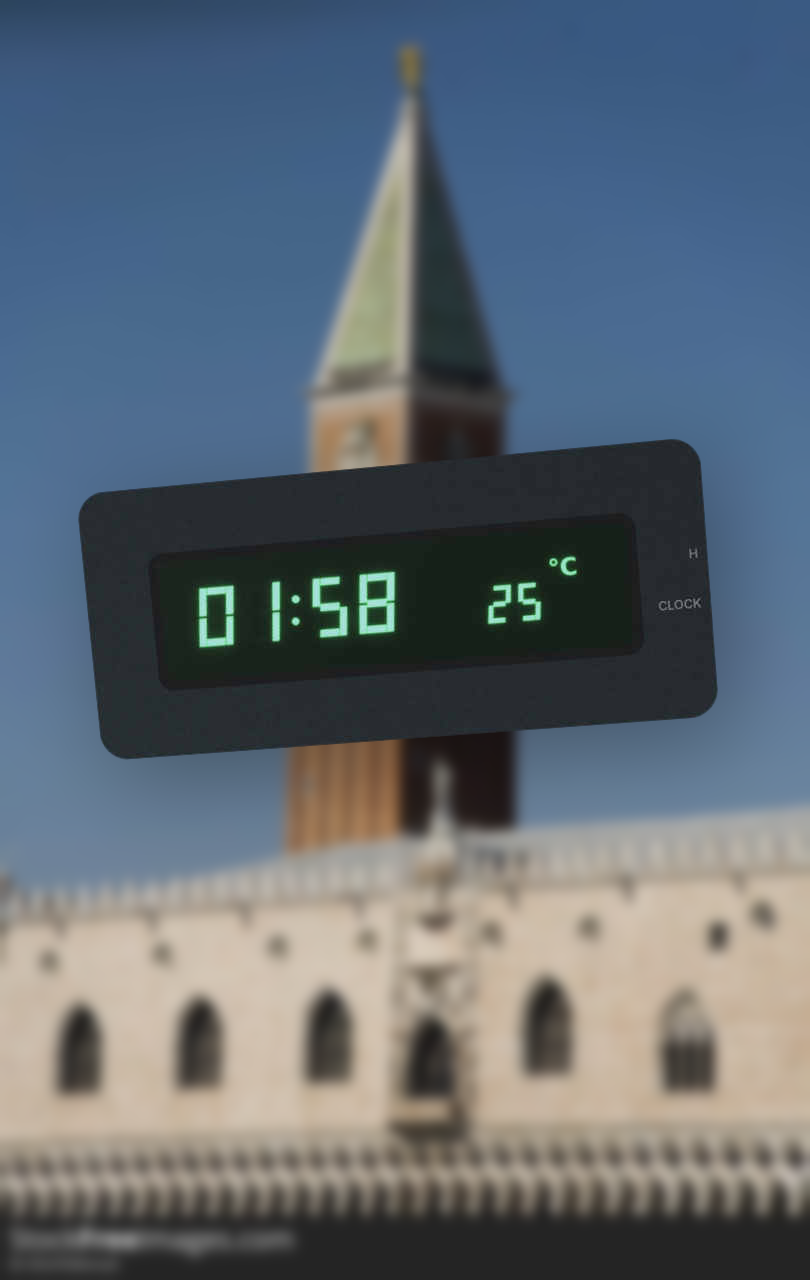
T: 1 h 58 min
